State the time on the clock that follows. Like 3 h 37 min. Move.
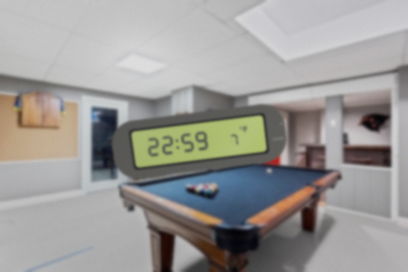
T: 22 h 59 min
